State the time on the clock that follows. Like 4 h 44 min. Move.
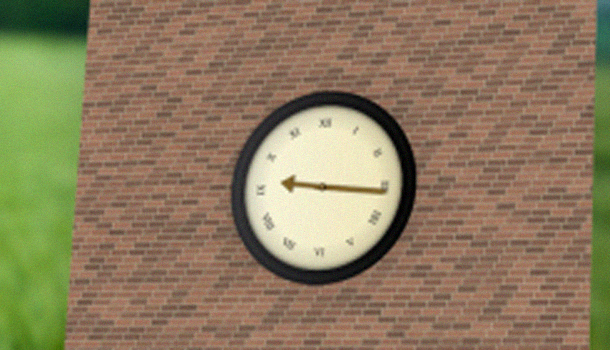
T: 9 h 16 min
